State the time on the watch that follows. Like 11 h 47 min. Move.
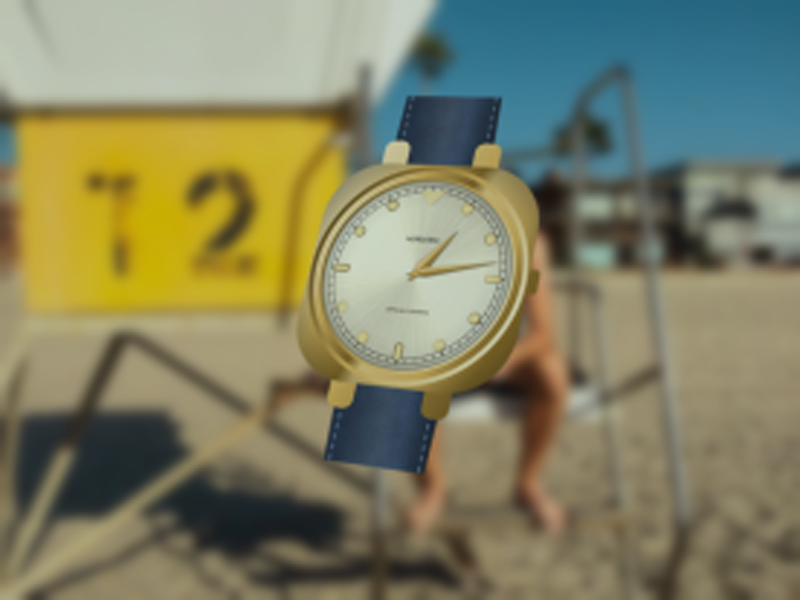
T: 1 h 13 min
